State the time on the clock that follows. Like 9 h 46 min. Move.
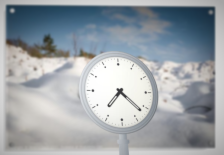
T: 7 h 22 min
